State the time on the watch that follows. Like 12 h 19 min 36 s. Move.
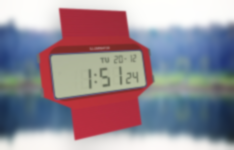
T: 1 h 51 min 24 s
